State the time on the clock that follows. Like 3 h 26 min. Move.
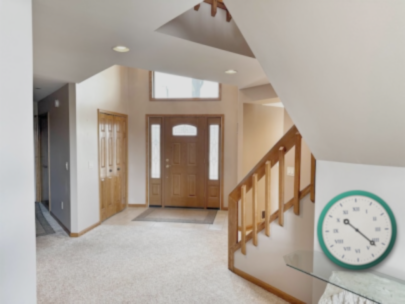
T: 10 h 22 min
